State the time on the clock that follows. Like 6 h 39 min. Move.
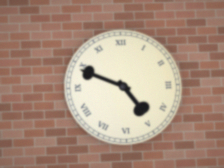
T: 4 h 49 min
